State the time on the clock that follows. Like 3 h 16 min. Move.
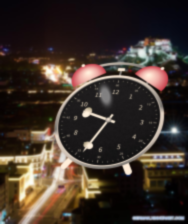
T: 9 h 34 min
